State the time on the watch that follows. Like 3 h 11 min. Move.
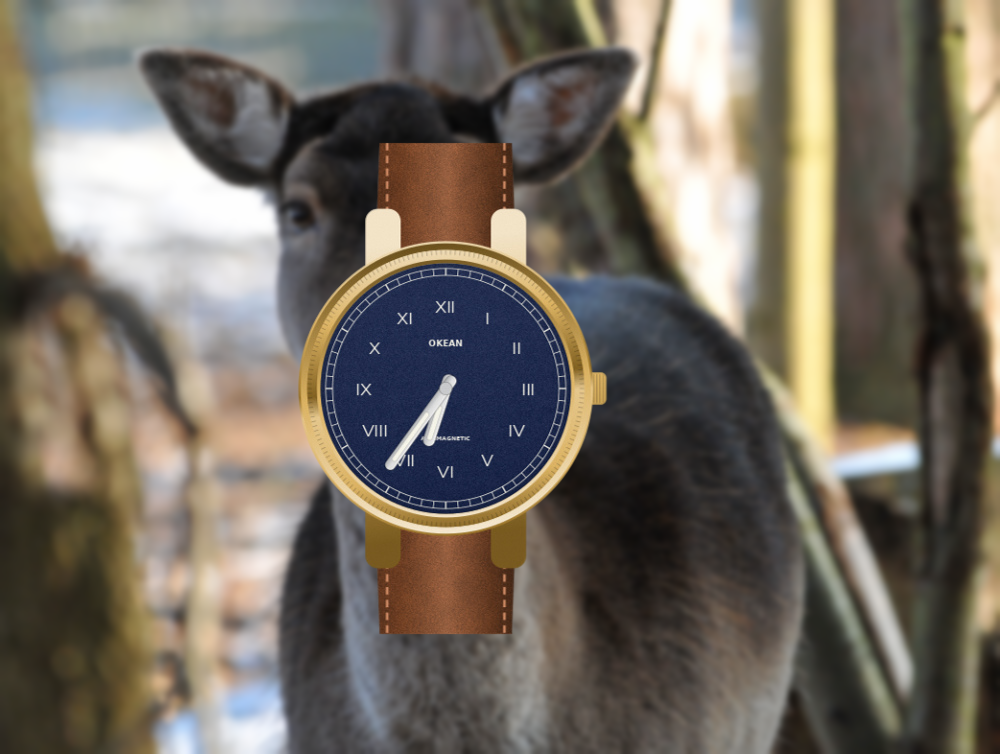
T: 6 h 36 min
